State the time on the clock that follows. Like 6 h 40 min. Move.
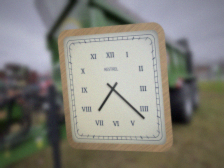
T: 7 h 22 min
